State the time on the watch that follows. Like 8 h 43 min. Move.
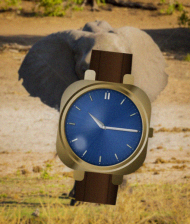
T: 10 h 15 min
